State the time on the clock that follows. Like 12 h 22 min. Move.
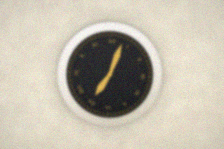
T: 7 h 03 min
